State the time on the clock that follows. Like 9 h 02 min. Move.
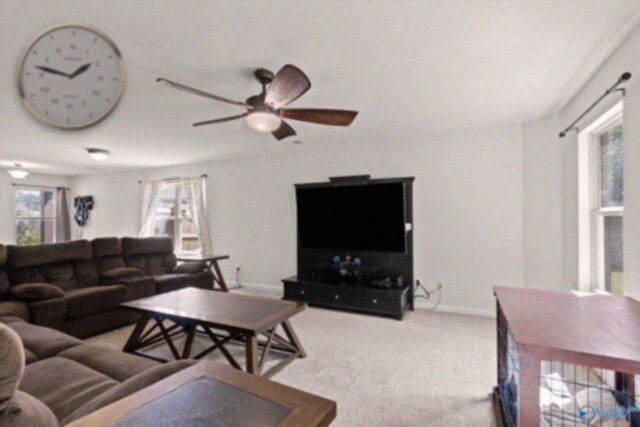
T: 1 h 47 min
